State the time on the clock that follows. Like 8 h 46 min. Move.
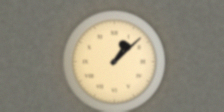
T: 1 h 08 min
